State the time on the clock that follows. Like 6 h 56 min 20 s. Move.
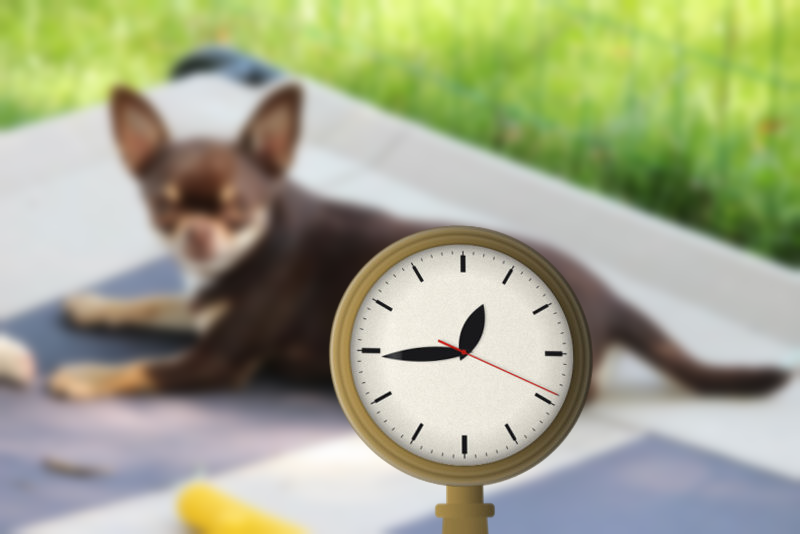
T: 12 h 44 min 19 s
